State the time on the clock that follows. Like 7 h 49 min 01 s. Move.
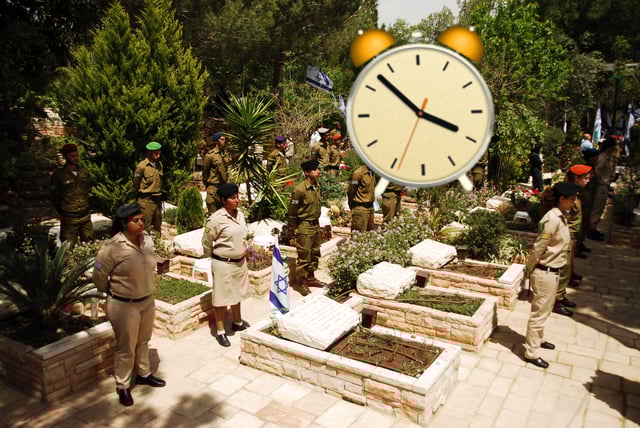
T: 3 h 52 min 34 s
